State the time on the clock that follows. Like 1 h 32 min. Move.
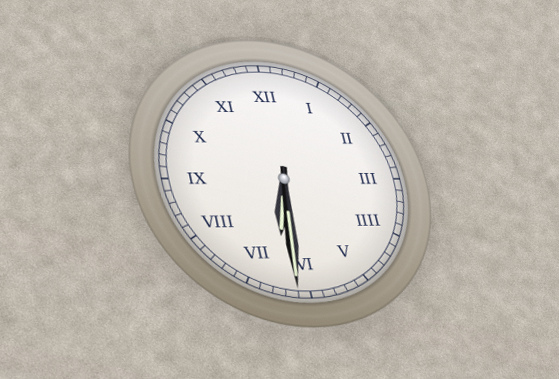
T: 6 h 31 min
